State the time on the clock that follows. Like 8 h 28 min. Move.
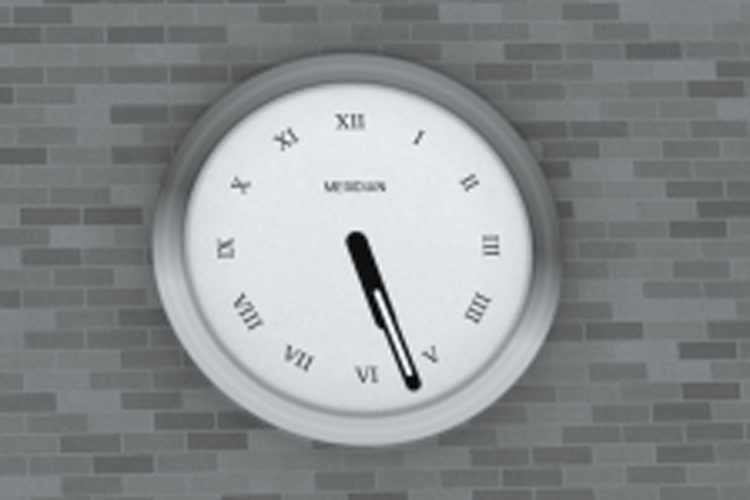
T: 5 h 27 min
